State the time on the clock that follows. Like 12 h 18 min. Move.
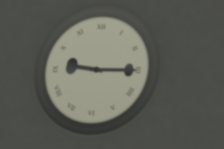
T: 9 h 15 min
